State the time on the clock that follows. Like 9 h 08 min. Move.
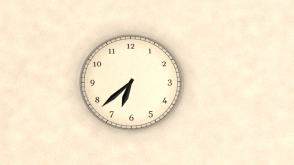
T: 6 h 38 min
